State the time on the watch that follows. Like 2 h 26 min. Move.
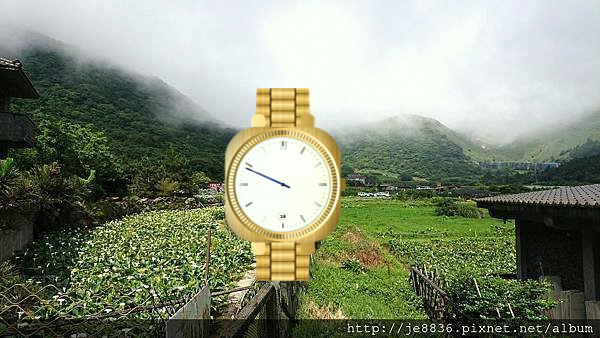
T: 9 h 49 min
